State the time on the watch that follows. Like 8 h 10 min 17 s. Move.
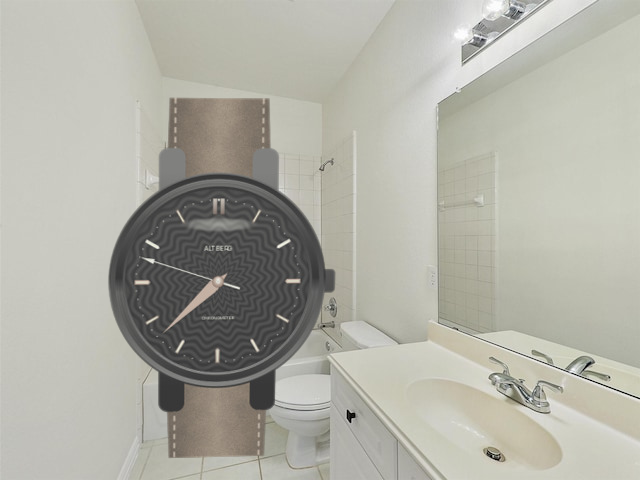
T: 7 h 37 min 48 s
